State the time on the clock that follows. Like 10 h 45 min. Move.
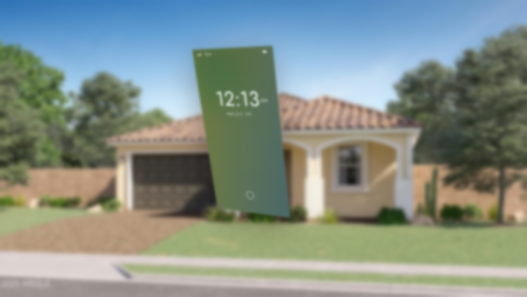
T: 12 h 13 min
